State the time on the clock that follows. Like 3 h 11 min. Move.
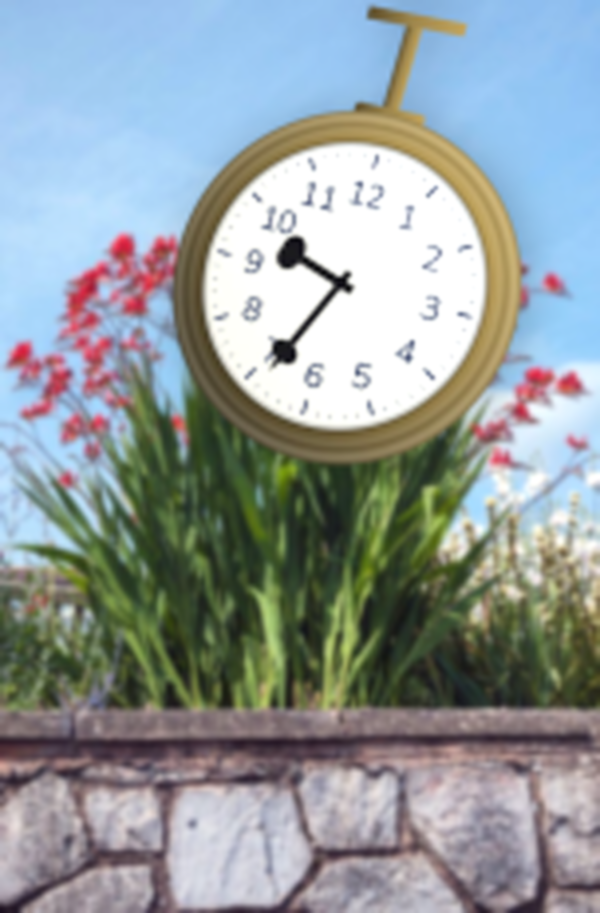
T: 9 h 34 min
